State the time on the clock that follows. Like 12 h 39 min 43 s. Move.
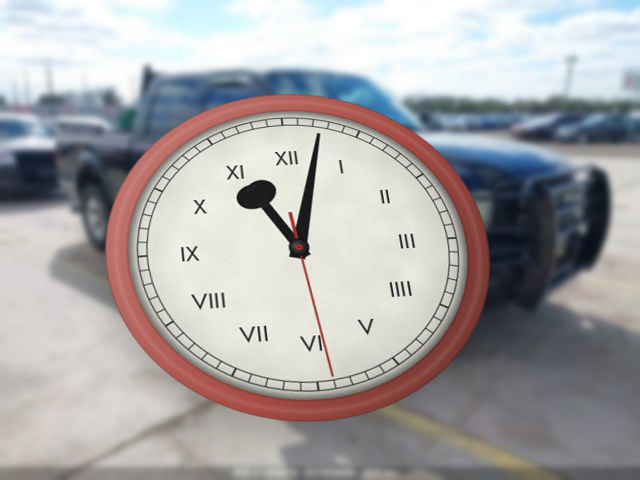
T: 11 h 02 min 29 s
